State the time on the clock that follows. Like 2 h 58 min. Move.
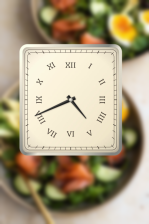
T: 4 h 41 min
